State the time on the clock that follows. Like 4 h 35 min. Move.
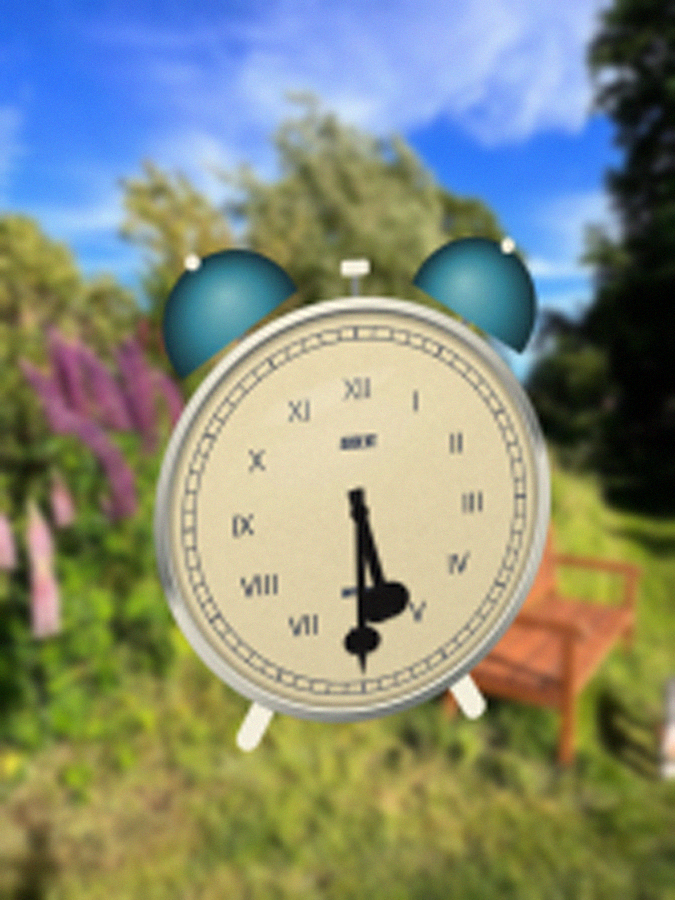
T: 5 h 30 min
